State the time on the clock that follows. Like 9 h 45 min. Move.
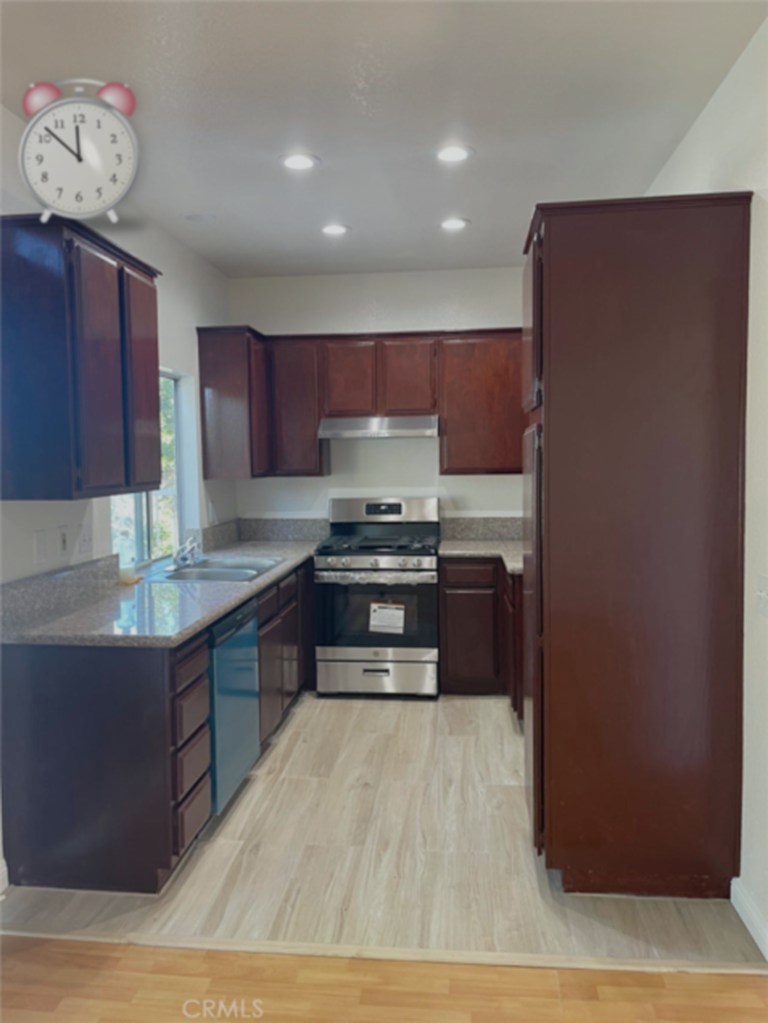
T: 11 h 52 min
